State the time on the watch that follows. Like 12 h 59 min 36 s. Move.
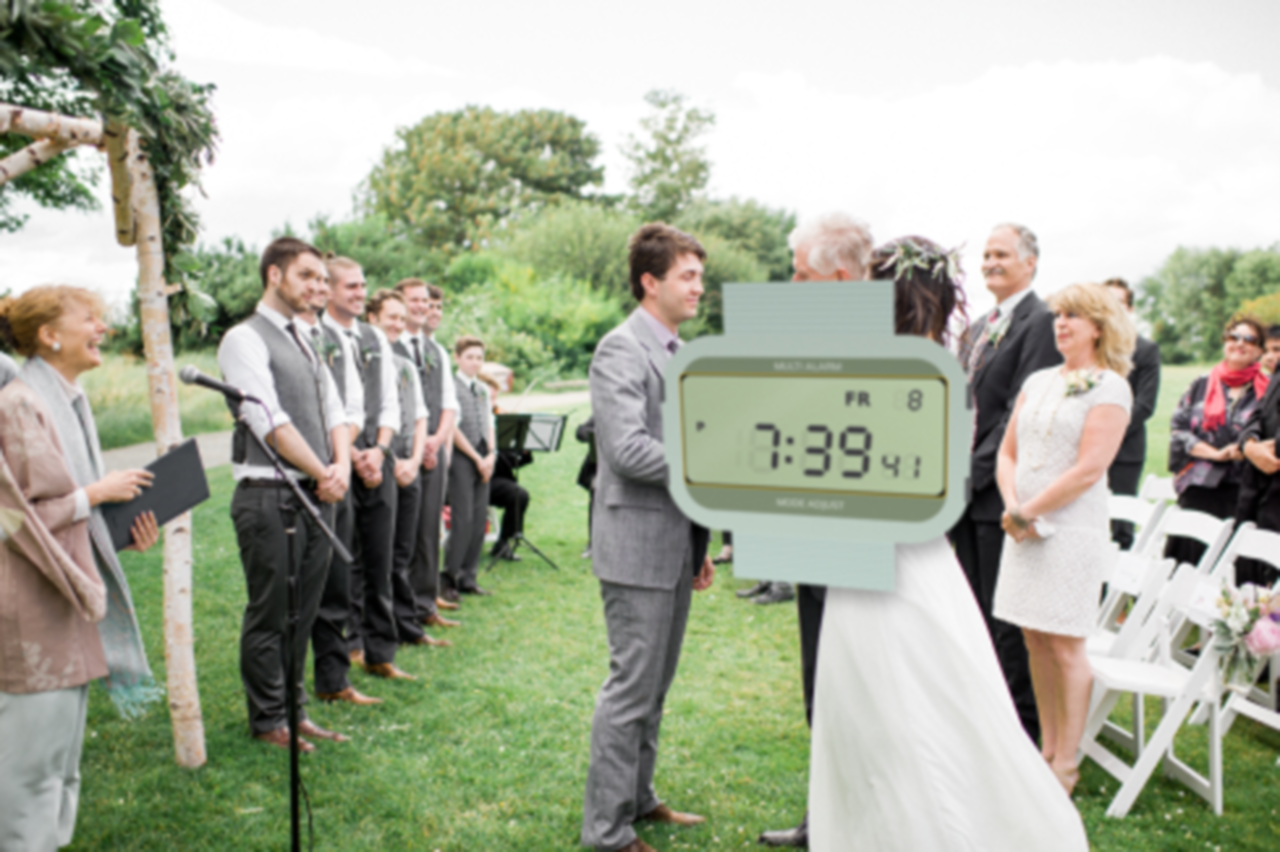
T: 7 h 39 min 41 s
